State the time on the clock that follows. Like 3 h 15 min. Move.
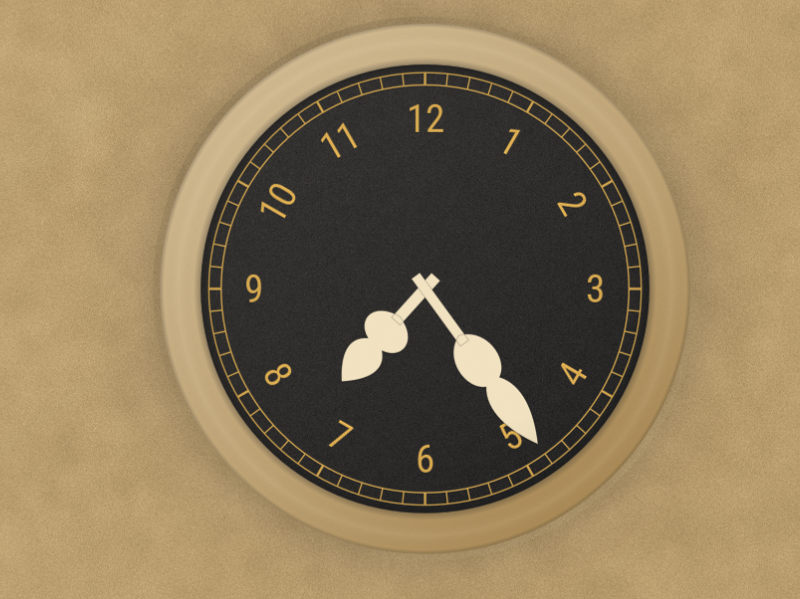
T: 7 h 24 min
